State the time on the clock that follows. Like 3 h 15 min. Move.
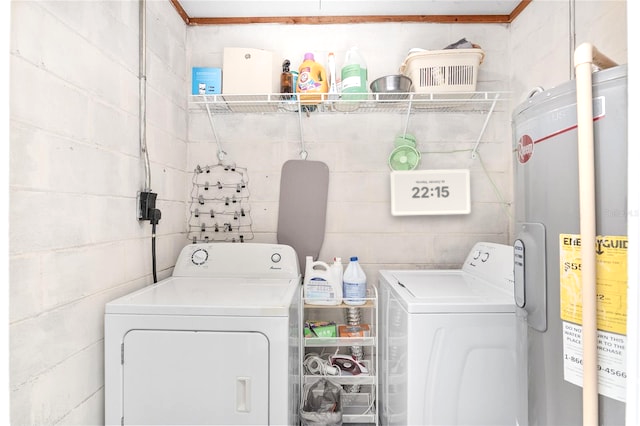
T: 22 h 15 min
